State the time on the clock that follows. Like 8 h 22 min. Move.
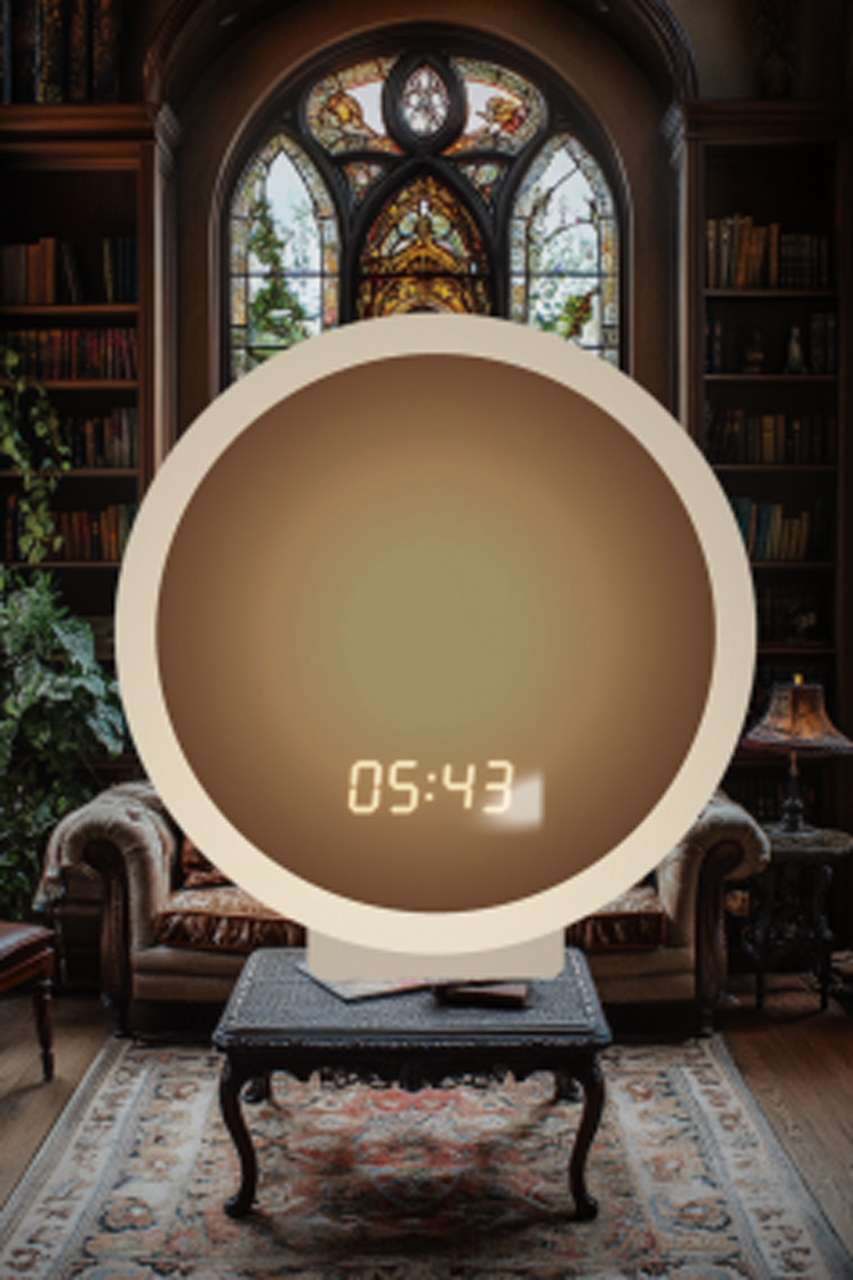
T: 5 h 43 min
